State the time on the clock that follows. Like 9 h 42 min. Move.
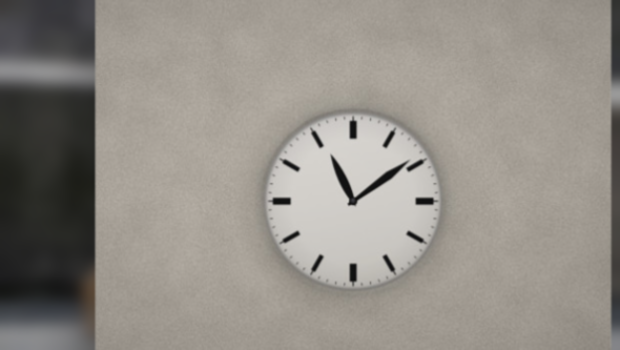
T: 11 h 09 min
